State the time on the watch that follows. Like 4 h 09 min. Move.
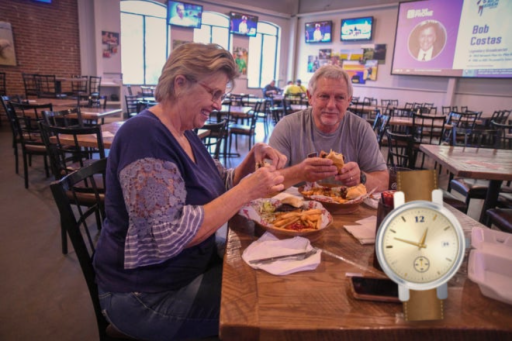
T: 12 h 48 min
